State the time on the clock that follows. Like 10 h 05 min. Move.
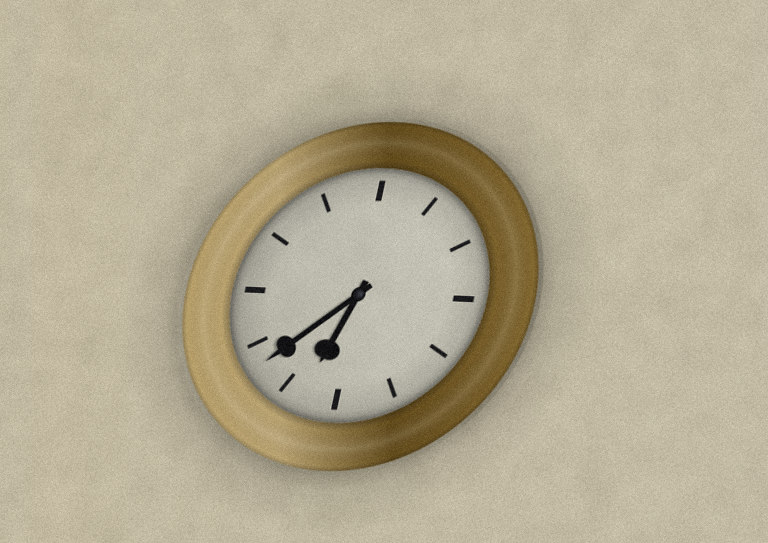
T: 6 h 38 min
